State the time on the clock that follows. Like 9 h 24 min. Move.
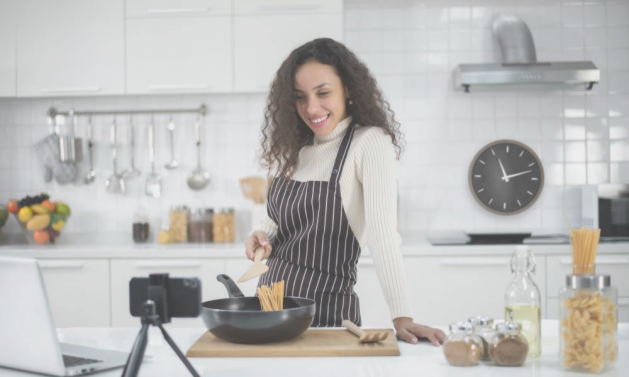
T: 11 h 12 min
